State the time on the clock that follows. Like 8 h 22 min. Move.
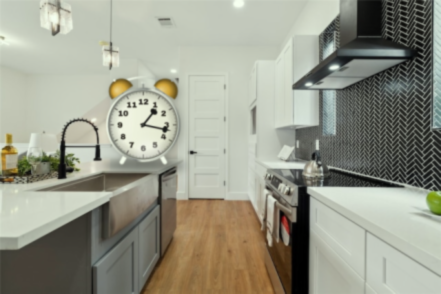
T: 1 h 17 min
